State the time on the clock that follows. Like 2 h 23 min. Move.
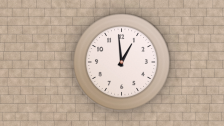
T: 12 h 59 min
